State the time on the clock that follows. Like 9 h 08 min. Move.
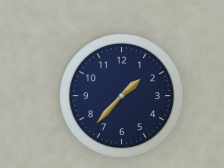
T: 1 h 37 min
